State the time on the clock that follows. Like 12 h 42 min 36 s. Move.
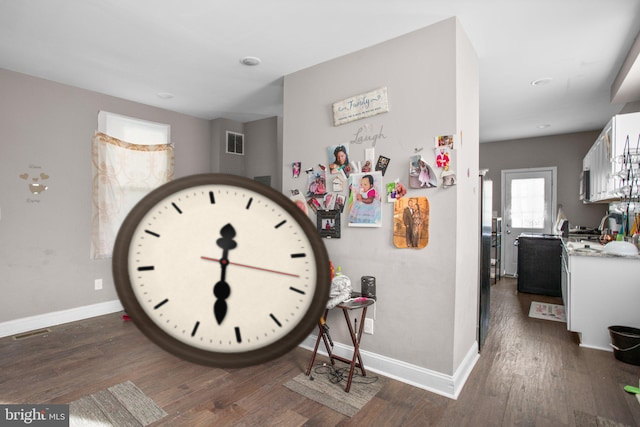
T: 12 h 32 min 18 s
